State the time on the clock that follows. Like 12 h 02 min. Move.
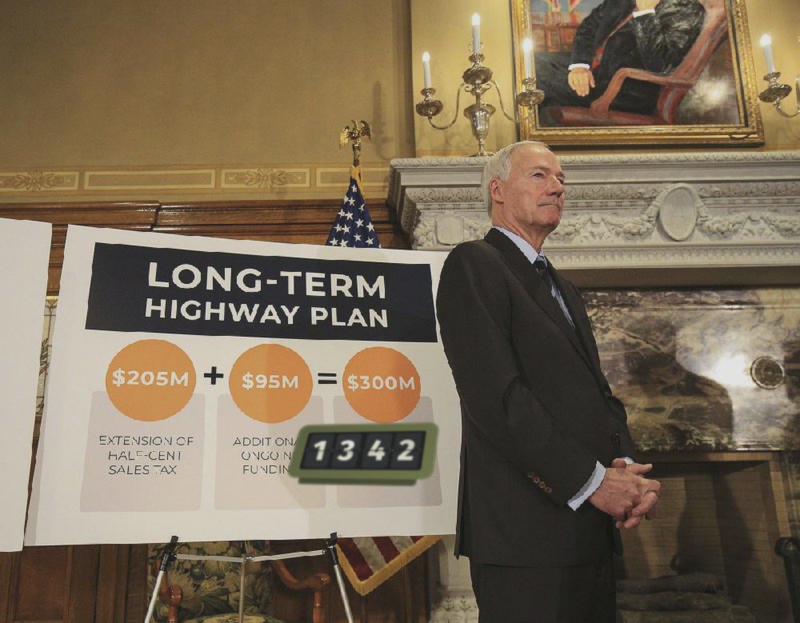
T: 13 h 42 min
